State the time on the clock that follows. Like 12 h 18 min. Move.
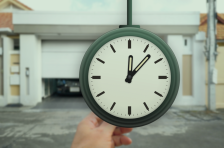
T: 12 h 07 min
